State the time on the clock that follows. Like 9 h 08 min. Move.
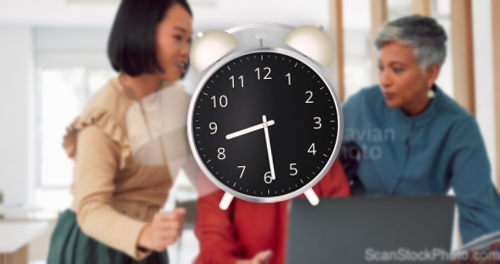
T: 8 h 29 min
